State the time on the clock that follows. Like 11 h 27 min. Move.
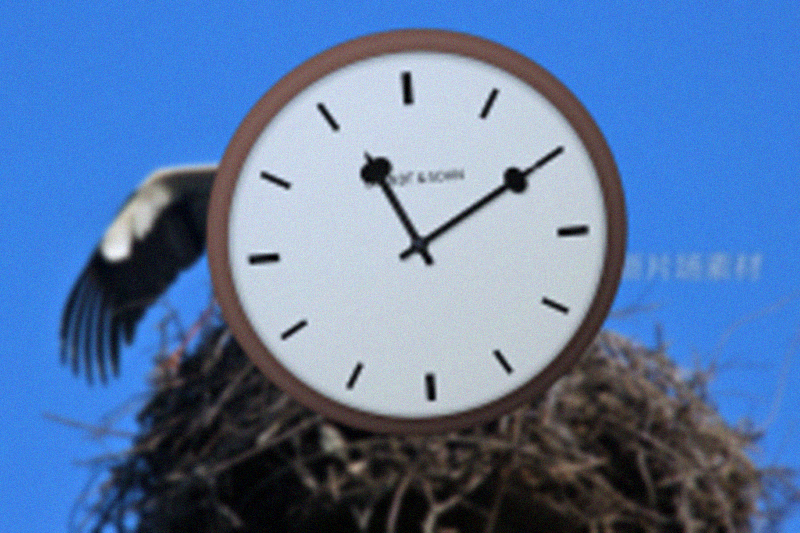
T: 11 h 10 min
